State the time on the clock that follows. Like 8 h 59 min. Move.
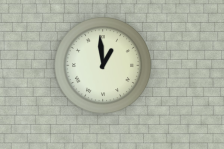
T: 12 h 59 min
